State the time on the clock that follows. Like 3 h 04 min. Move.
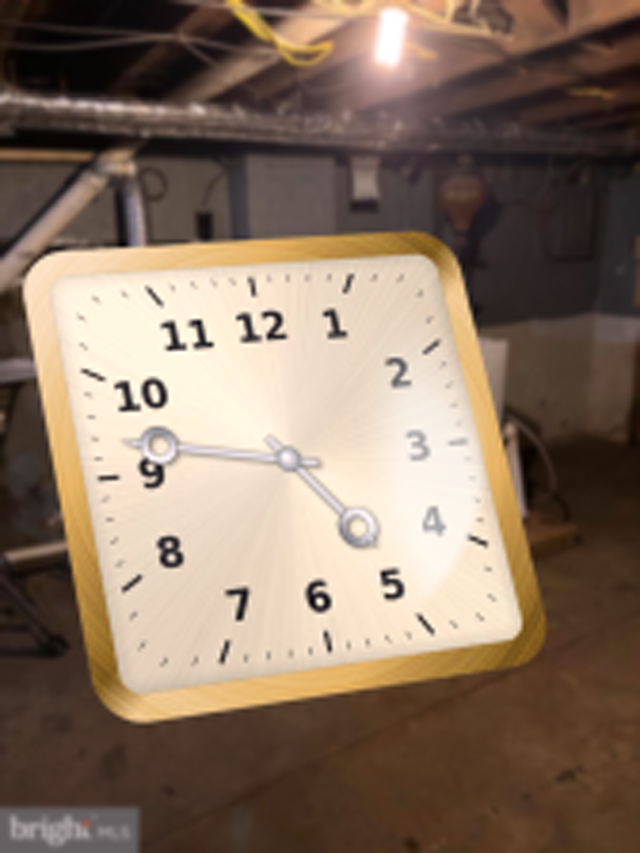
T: 4 h 47 min
